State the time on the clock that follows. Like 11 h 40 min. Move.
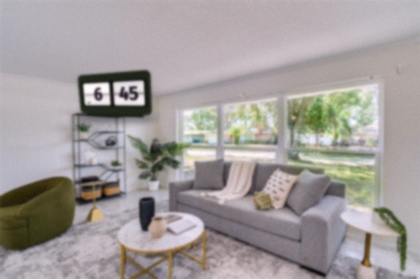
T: 6 h 45 min
